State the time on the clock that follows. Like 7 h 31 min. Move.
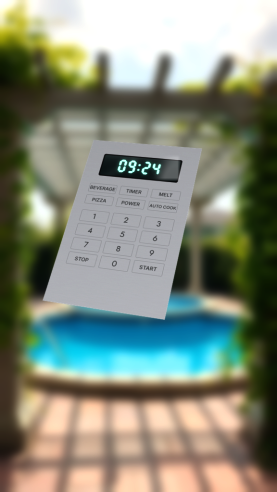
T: 9 h 24 min
